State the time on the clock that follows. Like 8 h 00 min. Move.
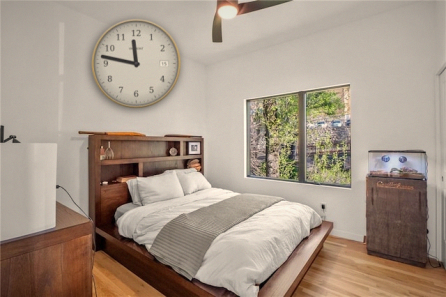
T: 11 h 47 min
